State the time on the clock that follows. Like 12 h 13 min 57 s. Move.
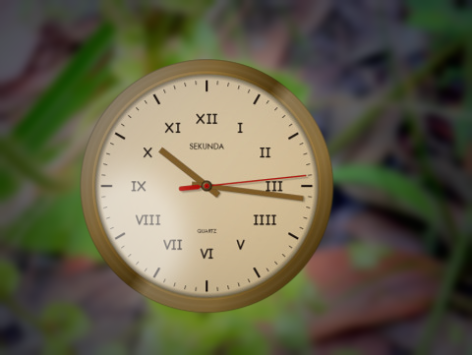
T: 10 h 16 min 14 s
